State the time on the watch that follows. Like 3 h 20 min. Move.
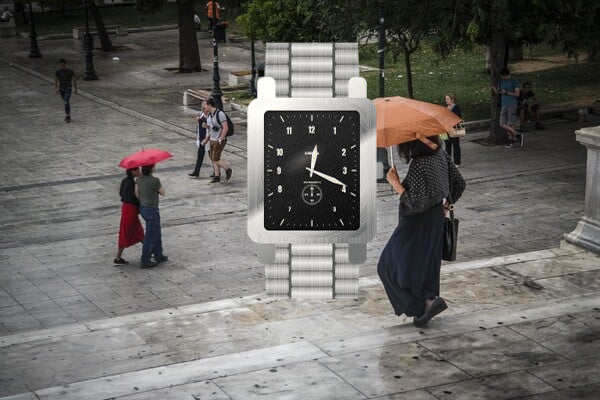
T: 12 h 19 min
